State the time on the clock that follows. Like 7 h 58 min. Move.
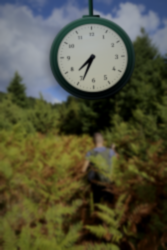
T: 7 h 34 min
